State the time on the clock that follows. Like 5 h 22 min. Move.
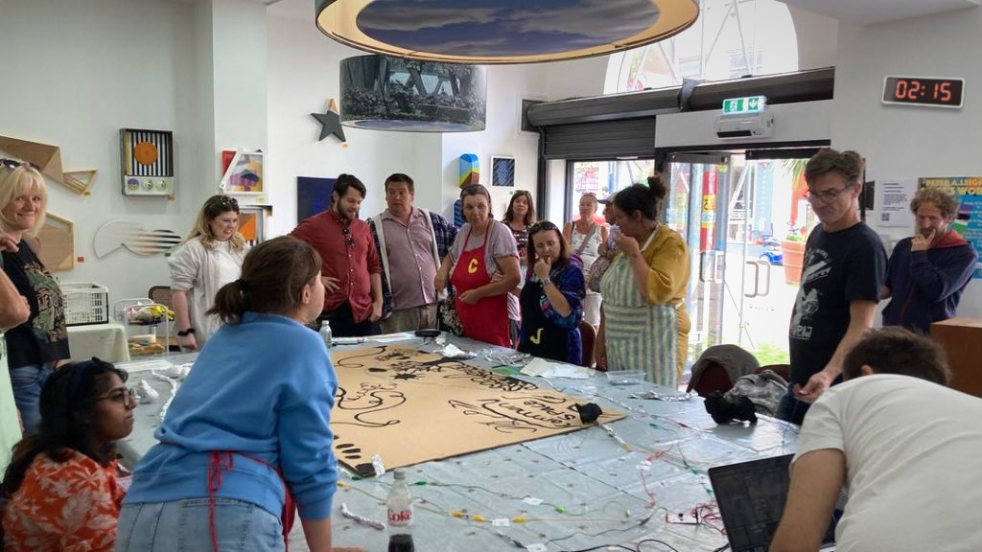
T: 2 h 15 min
